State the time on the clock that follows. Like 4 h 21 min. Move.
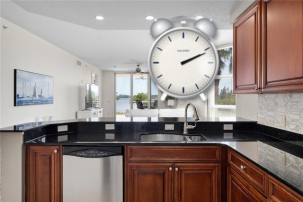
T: 2 h 11 min
